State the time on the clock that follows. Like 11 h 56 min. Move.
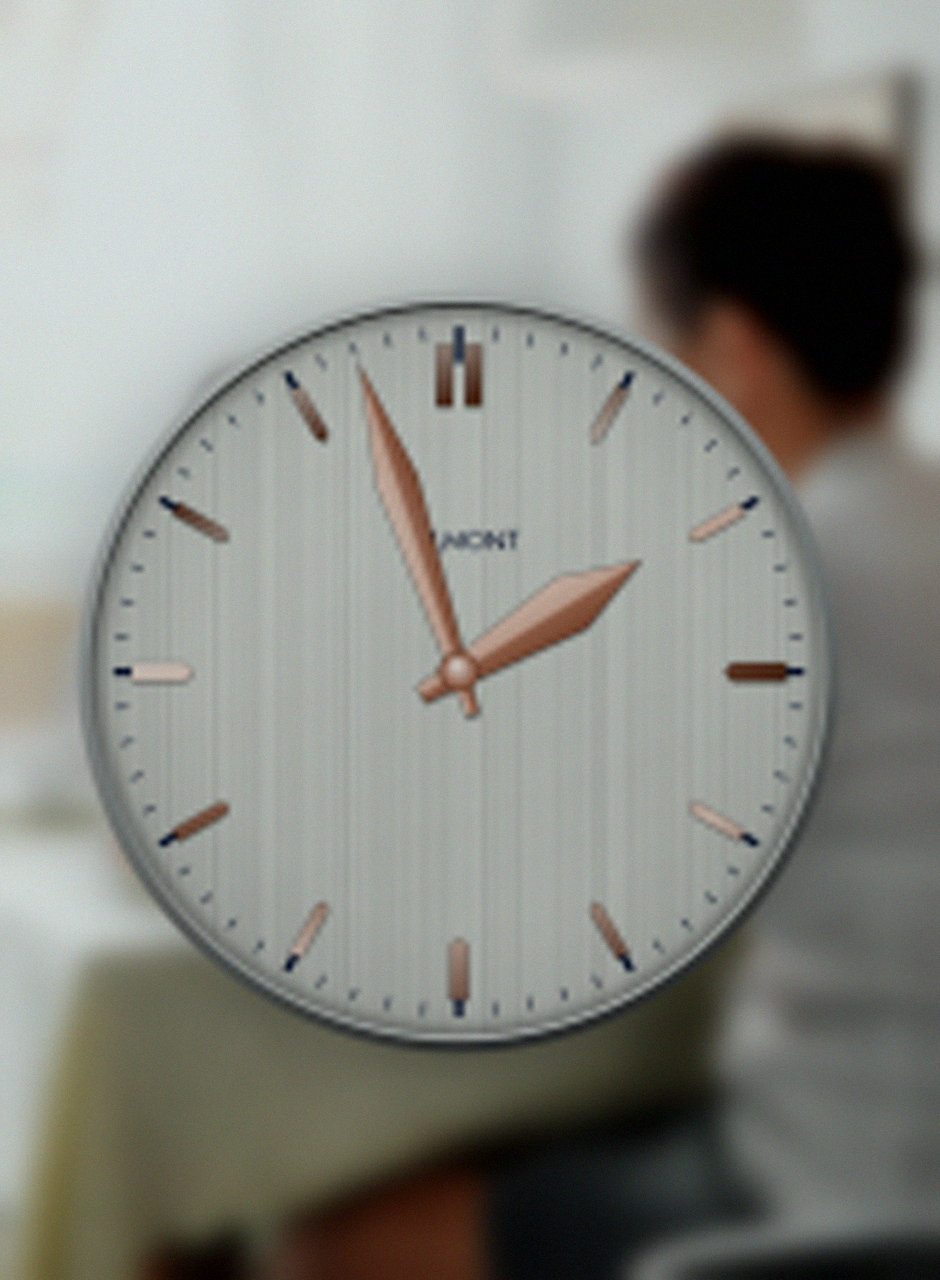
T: 1 h 57 min
